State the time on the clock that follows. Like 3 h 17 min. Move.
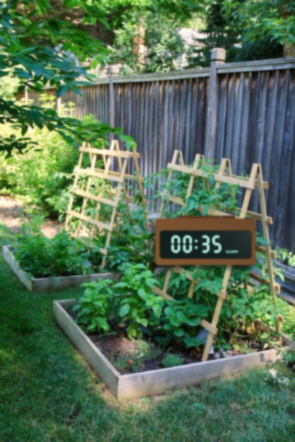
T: 0 h 35 min
